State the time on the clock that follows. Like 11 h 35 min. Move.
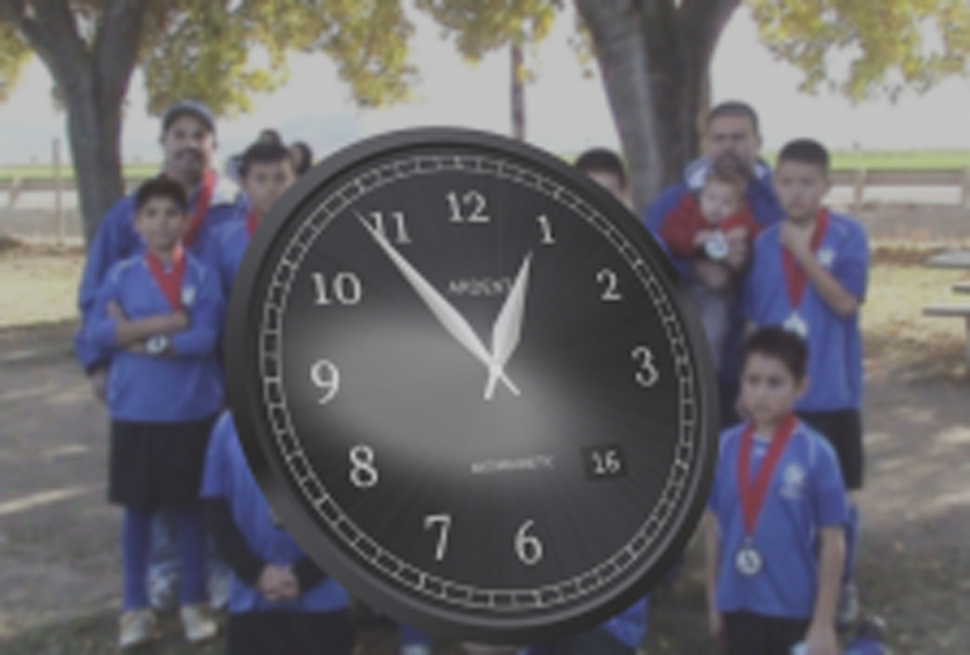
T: 12 h 54 min
